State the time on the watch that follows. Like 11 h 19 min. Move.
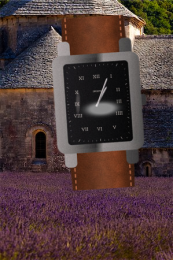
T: 1 h 04 min
